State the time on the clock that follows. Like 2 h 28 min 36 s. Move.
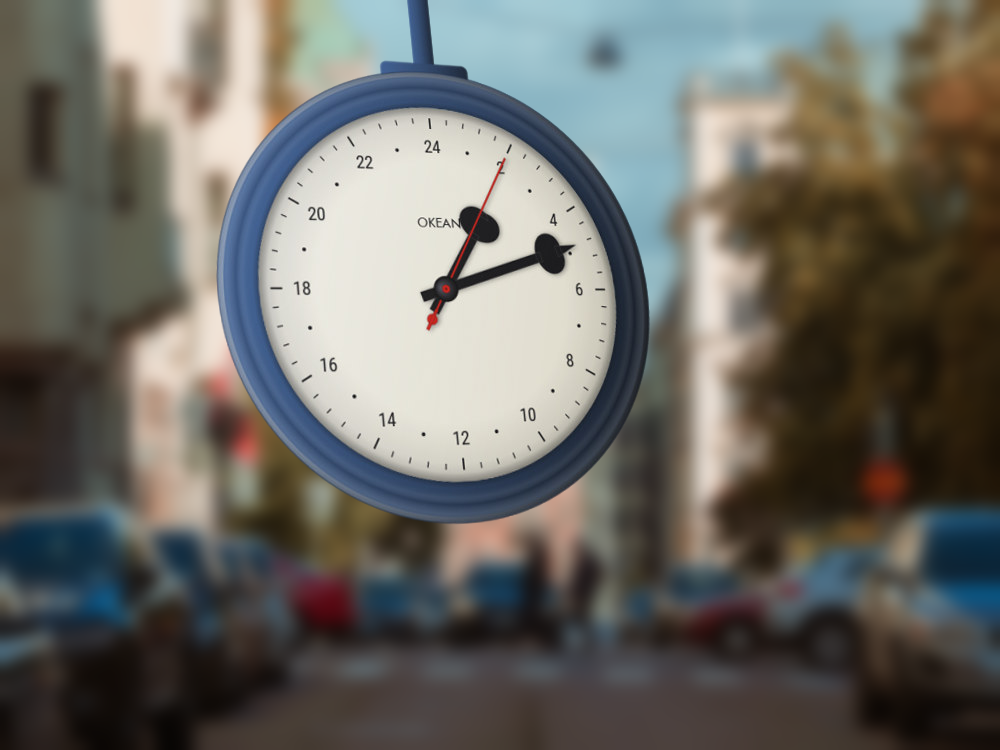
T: 2 h 12 min 05 s
